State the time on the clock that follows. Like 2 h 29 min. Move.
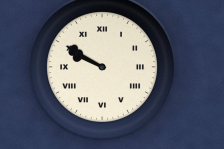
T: 9 h 50 min
